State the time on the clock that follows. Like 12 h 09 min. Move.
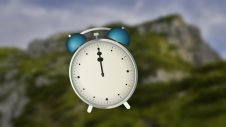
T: 12 h 00 min
